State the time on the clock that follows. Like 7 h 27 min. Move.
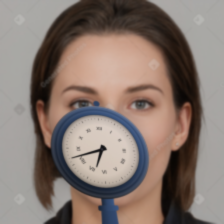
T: 6 h 42 min
